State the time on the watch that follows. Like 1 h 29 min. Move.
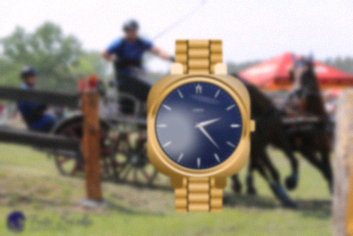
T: 2 h 23 min
